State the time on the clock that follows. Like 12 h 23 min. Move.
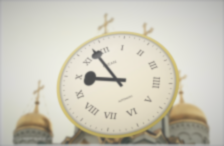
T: 9 h 58 min
